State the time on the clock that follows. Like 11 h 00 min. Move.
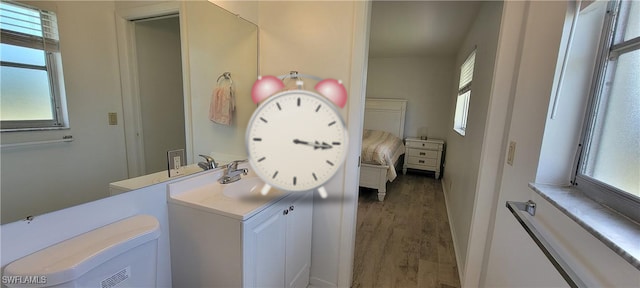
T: 3 h 16 min
